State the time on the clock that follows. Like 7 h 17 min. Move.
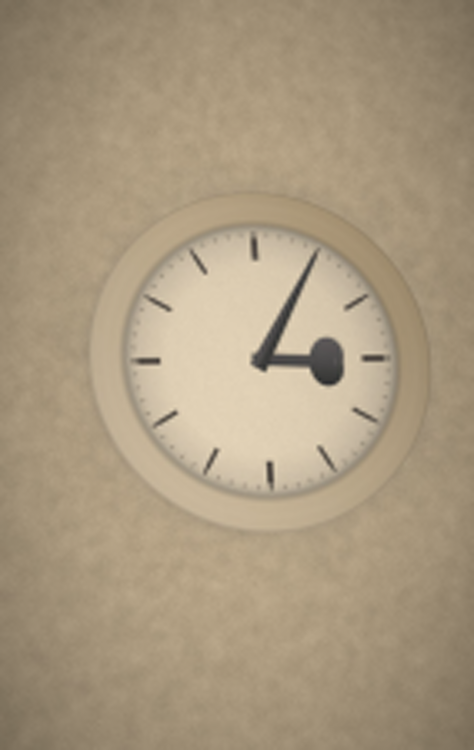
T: 3 h 05 min
